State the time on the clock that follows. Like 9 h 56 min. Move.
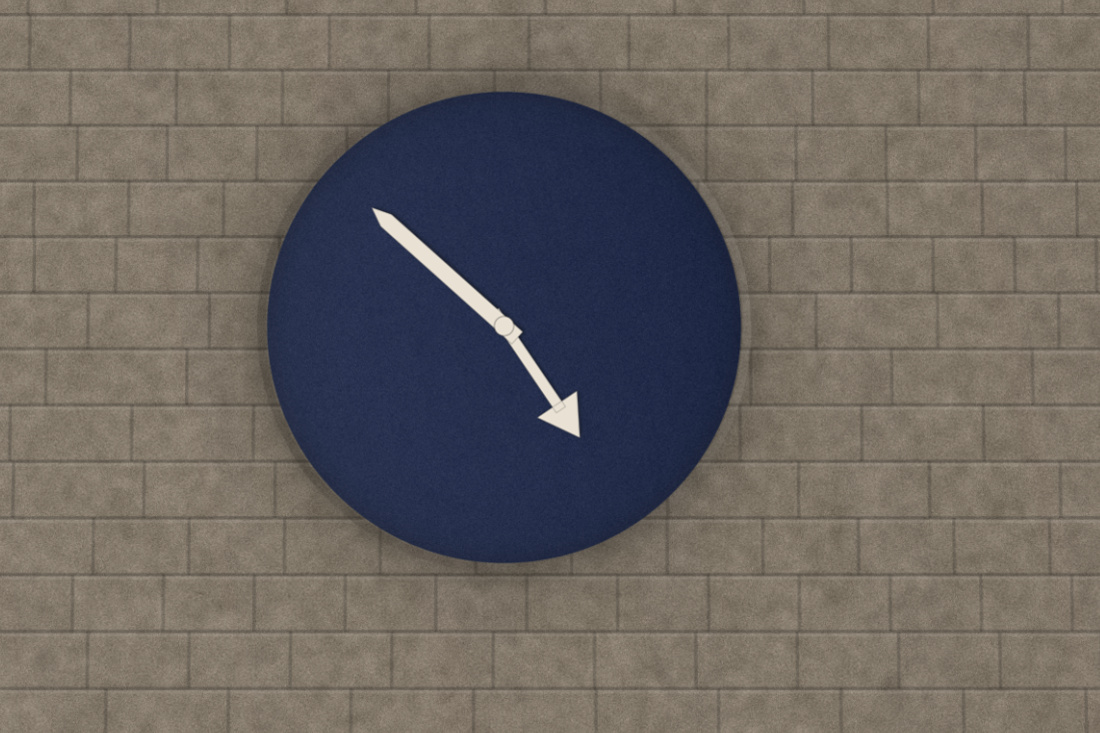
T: 4 h 52 min
